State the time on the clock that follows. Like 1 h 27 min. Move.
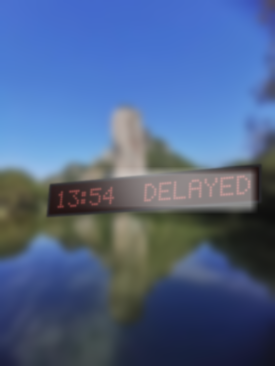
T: 13 h 54 min
